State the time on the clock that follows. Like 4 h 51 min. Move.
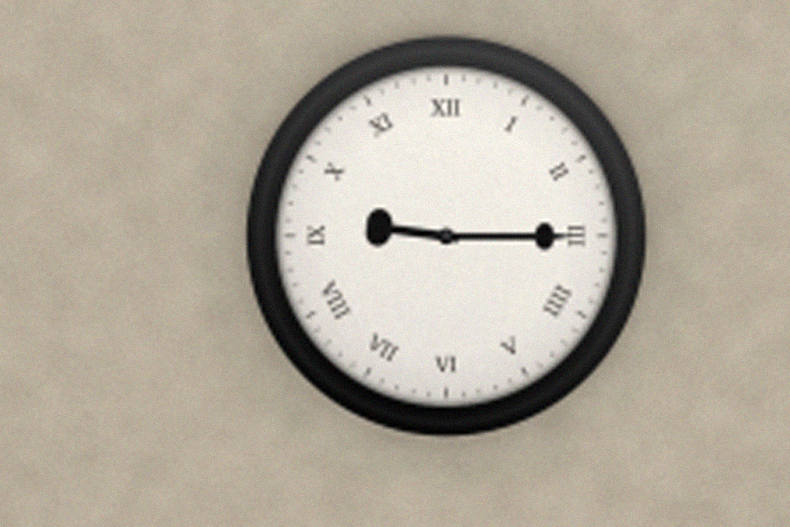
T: 9 h 15 min
